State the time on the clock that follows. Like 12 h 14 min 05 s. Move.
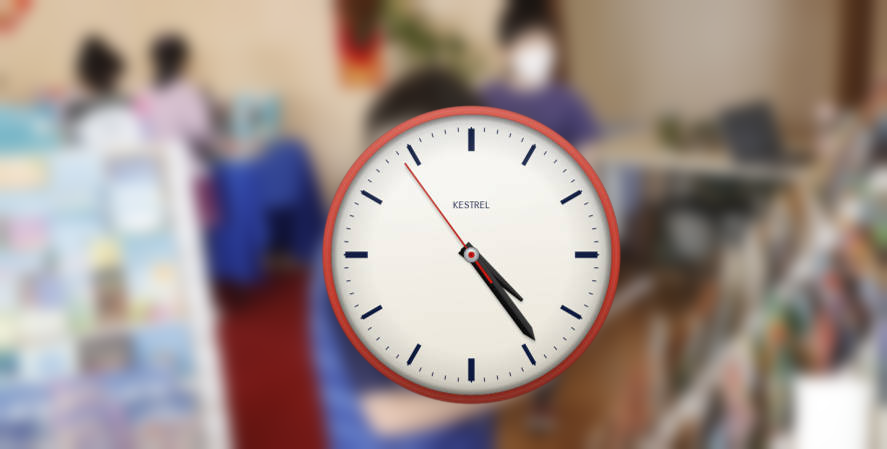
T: 4 h 23 min 54 s
